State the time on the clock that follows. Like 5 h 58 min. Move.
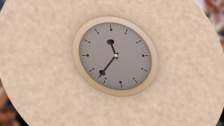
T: 11 h 37 min
